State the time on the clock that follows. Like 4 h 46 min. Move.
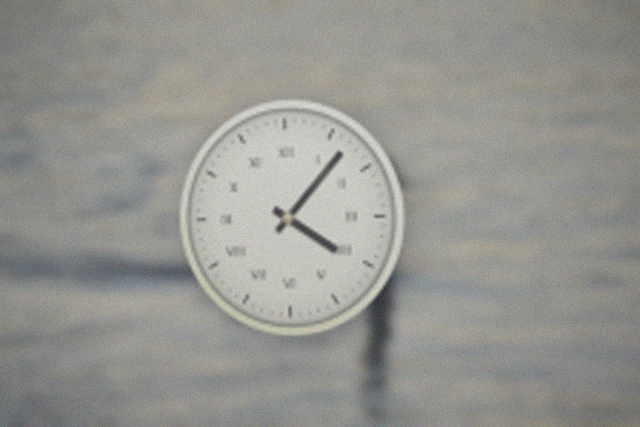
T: 4 h 07 min
